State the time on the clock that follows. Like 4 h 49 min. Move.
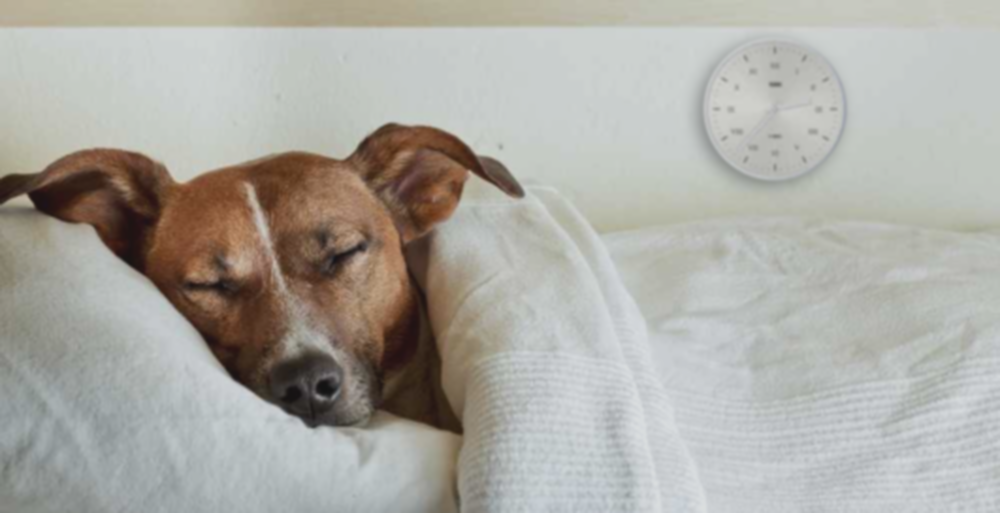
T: 2 h 37 min
